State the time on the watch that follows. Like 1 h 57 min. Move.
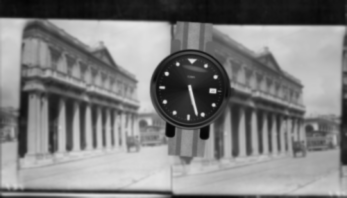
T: 5 h 27 min
